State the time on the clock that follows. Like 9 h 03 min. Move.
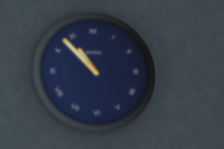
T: 10 h 53 min
